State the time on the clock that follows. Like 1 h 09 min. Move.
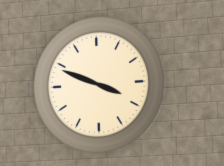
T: 3 h 49 min
